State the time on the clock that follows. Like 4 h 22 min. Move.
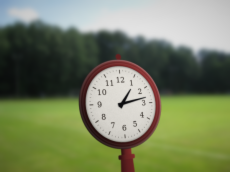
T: 1 h 13 min
